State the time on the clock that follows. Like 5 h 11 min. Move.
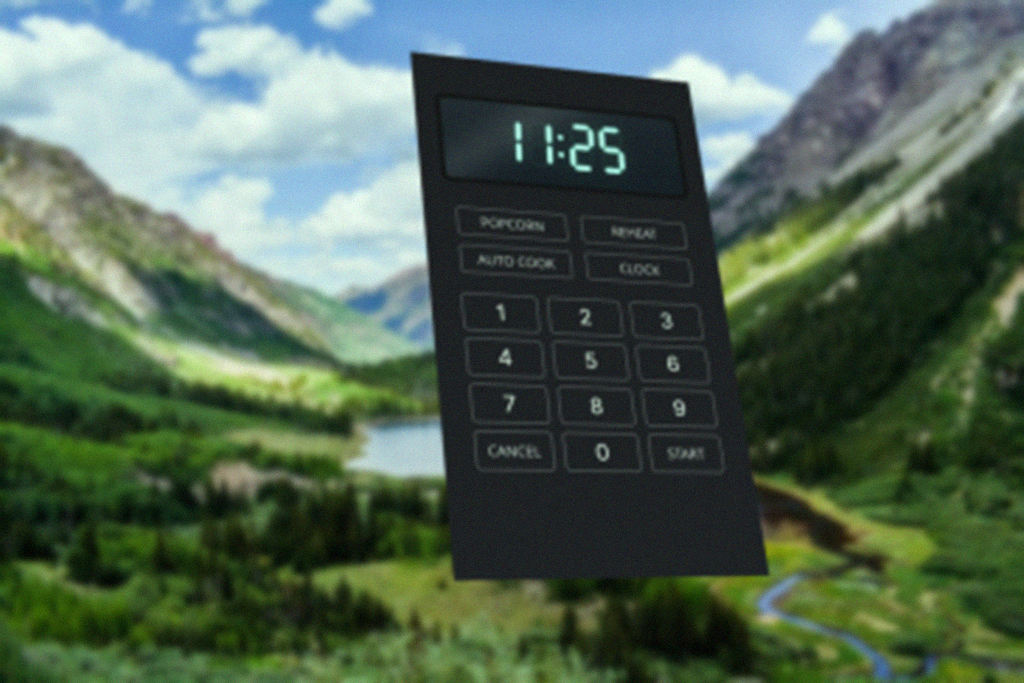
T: 11 h 25 min
